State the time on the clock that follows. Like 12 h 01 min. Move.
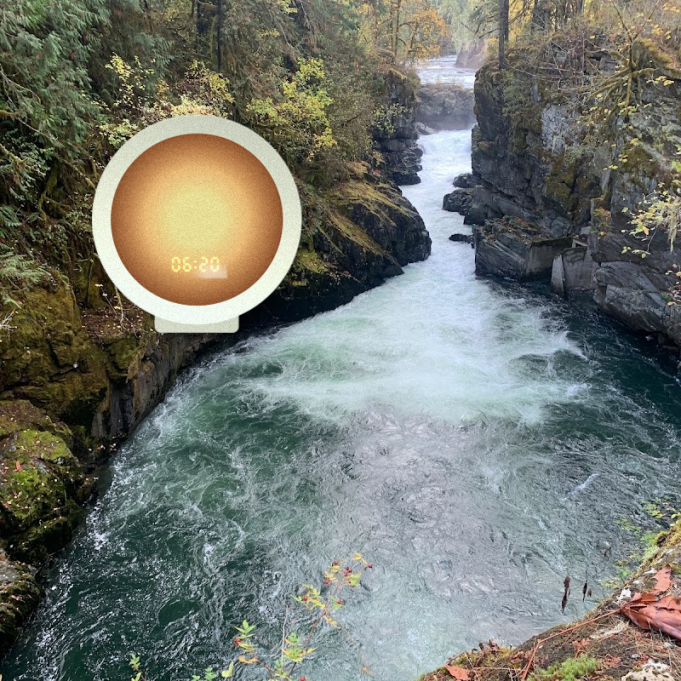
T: 6 h 20 min
